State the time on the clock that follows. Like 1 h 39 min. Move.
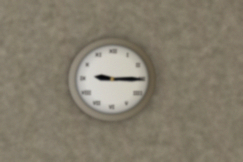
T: 9 h 15 min
